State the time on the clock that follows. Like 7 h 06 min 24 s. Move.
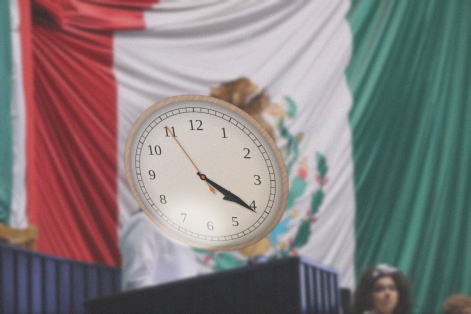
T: 4 h 20 min 55 s
